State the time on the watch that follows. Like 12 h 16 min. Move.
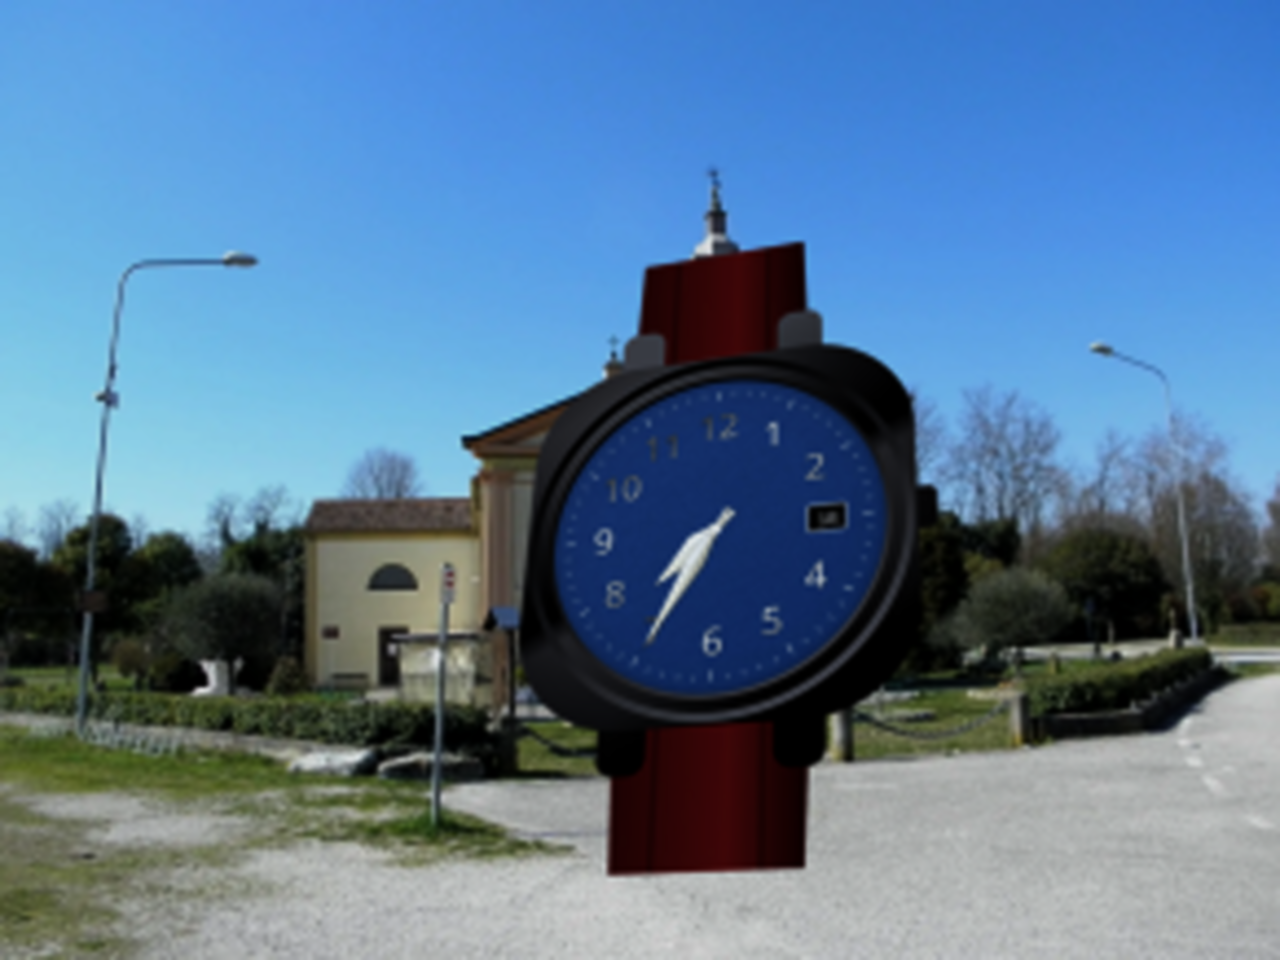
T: 7 h 35 min
